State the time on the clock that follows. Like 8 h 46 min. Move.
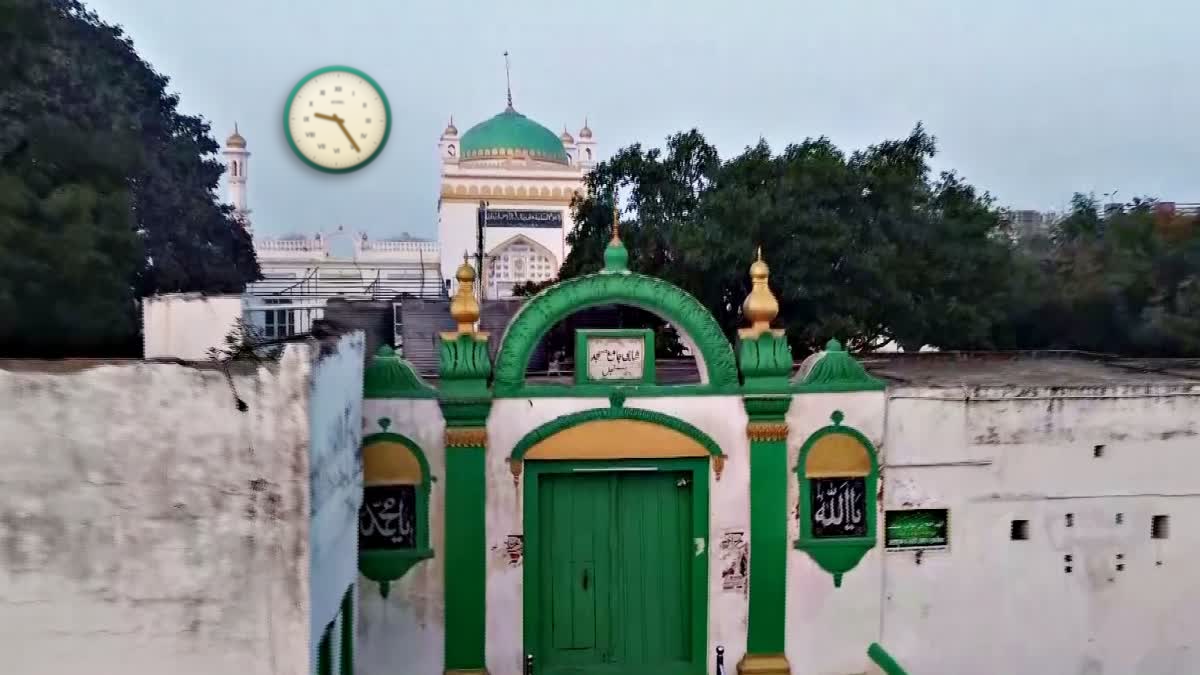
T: 9 h 24 min
